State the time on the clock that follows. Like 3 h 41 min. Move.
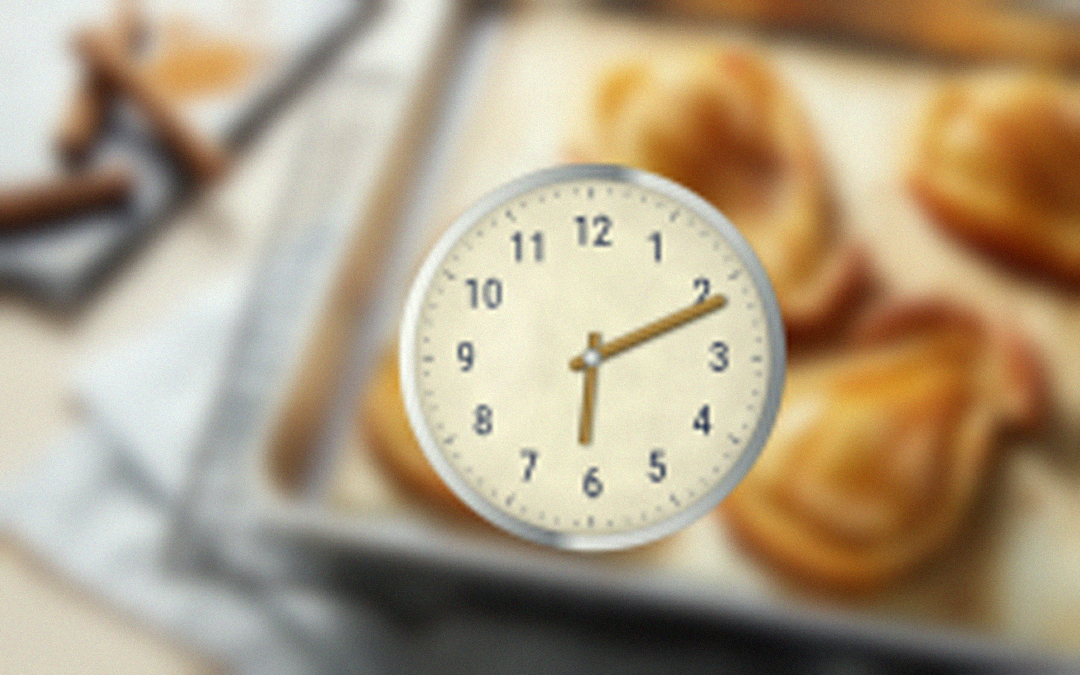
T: 6 h 11 min
